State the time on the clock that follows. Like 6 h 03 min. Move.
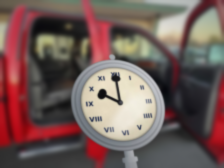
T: 10 h 00 min
